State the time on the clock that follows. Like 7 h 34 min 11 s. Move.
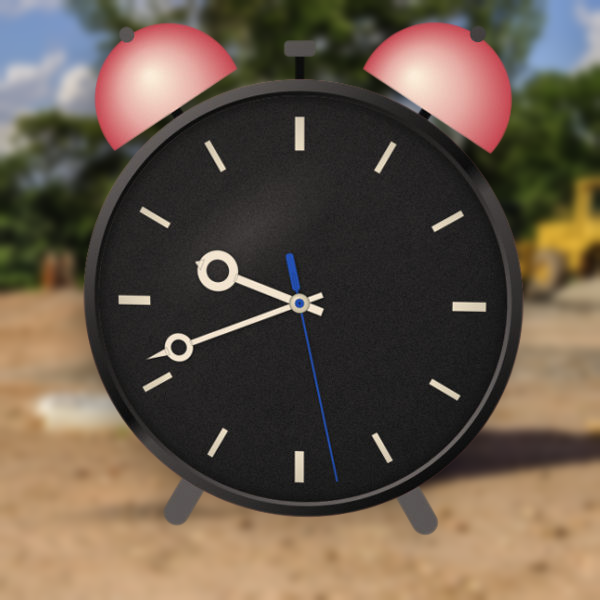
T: 9 h 41 min 28 s
